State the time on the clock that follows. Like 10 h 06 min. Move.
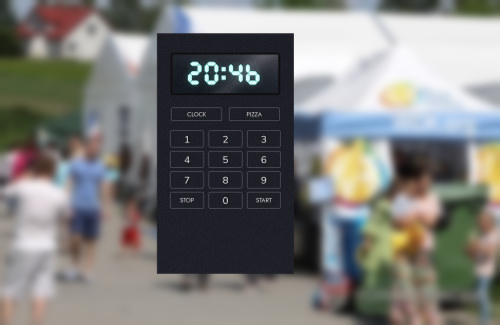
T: 20 h 46 min
